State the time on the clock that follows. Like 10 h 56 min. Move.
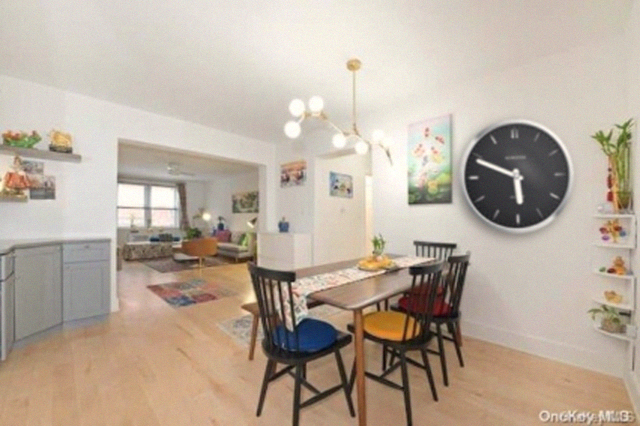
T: 5 h 49 min
